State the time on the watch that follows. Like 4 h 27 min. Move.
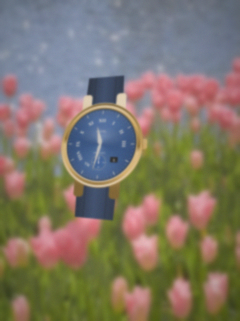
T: 11 h 32 min
